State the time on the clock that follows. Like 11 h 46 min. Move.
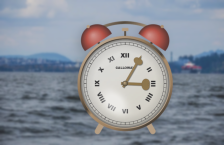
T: 3 h 05 min
